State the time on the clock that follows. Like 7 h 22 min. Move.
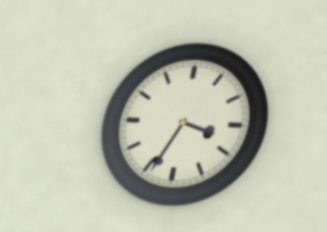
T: 3 h 34 min
